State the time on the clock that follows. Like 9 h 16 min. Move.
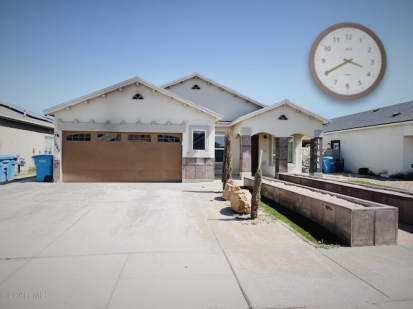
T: 3 h 40 min
